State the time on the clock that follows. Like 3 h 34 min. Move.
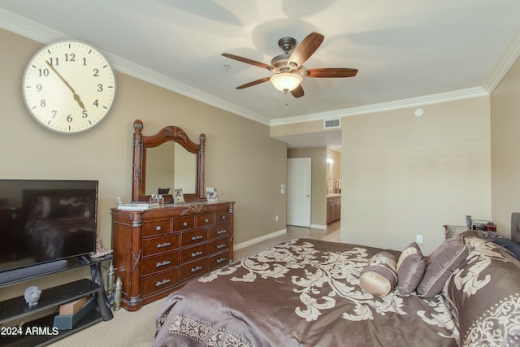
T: 4 h 53 min
